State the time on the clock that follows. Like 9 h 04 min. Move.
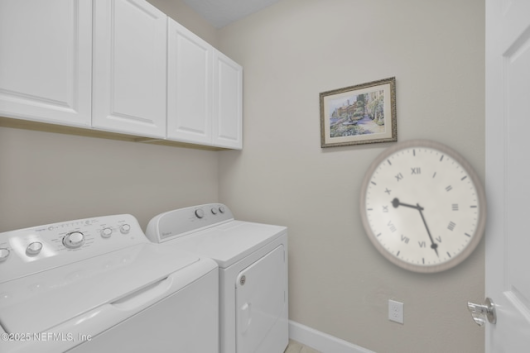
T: 9 h 27 min
